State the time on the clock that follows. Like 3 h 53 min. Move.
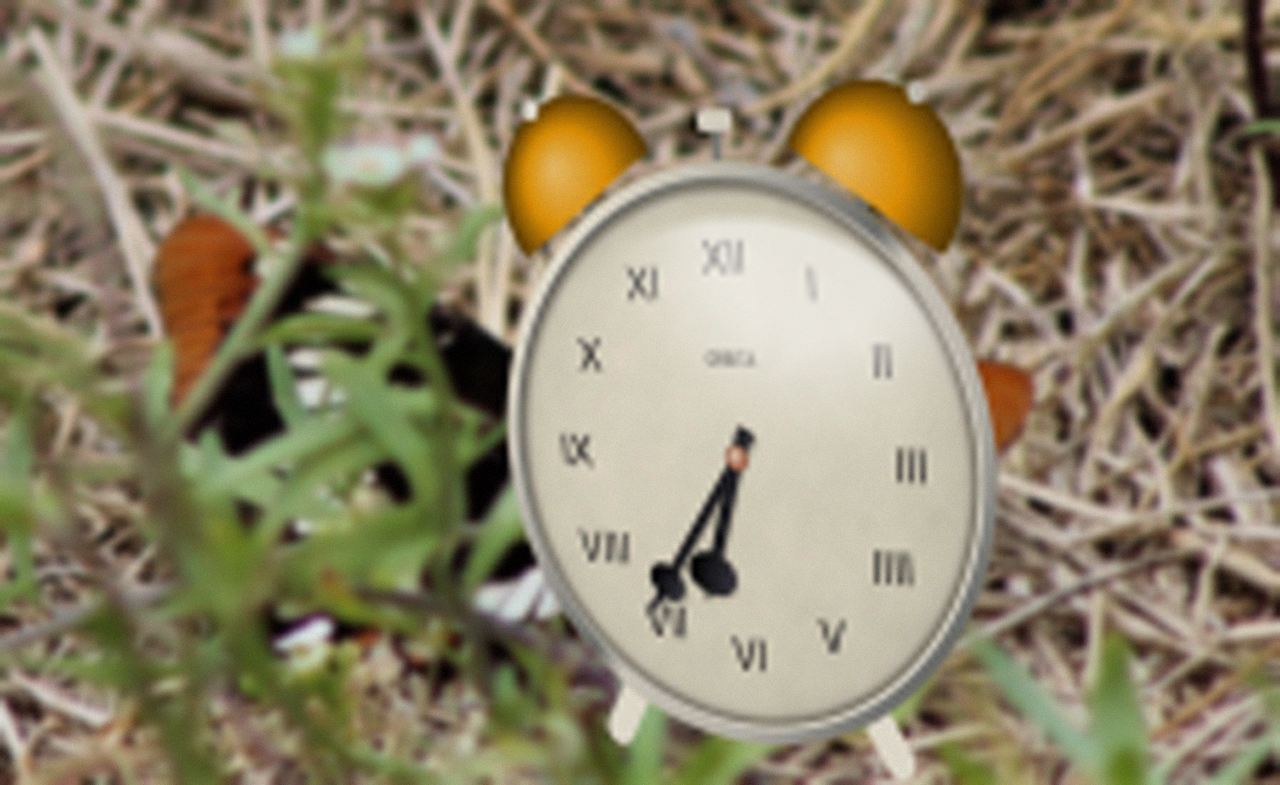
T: 6 h 36 min
